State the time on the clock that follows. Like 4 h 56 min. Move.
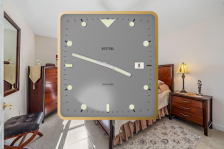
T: 3 h 48 min
